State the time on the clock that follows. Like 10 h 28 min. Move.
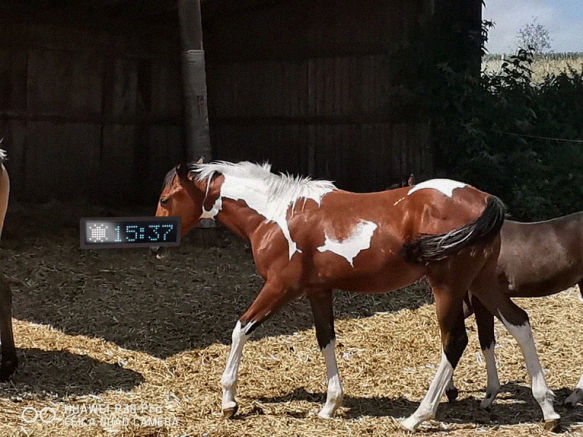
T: 15 h 37 min
